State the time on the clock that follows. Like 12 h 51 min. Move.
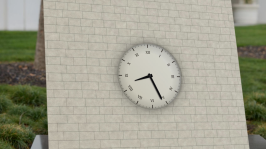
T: 8 h 26 min
